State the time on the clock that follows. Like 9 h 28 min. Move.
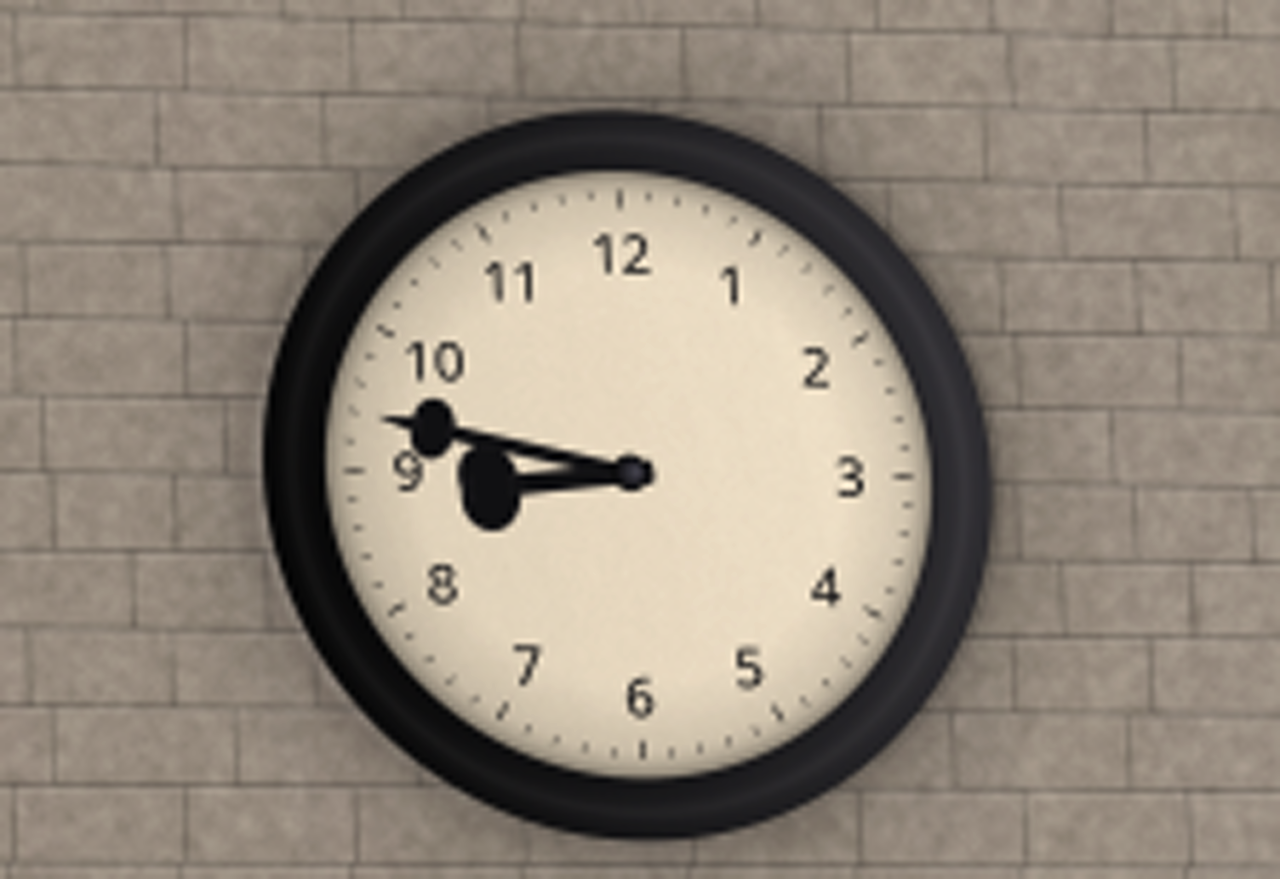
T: 8 h 47 min
